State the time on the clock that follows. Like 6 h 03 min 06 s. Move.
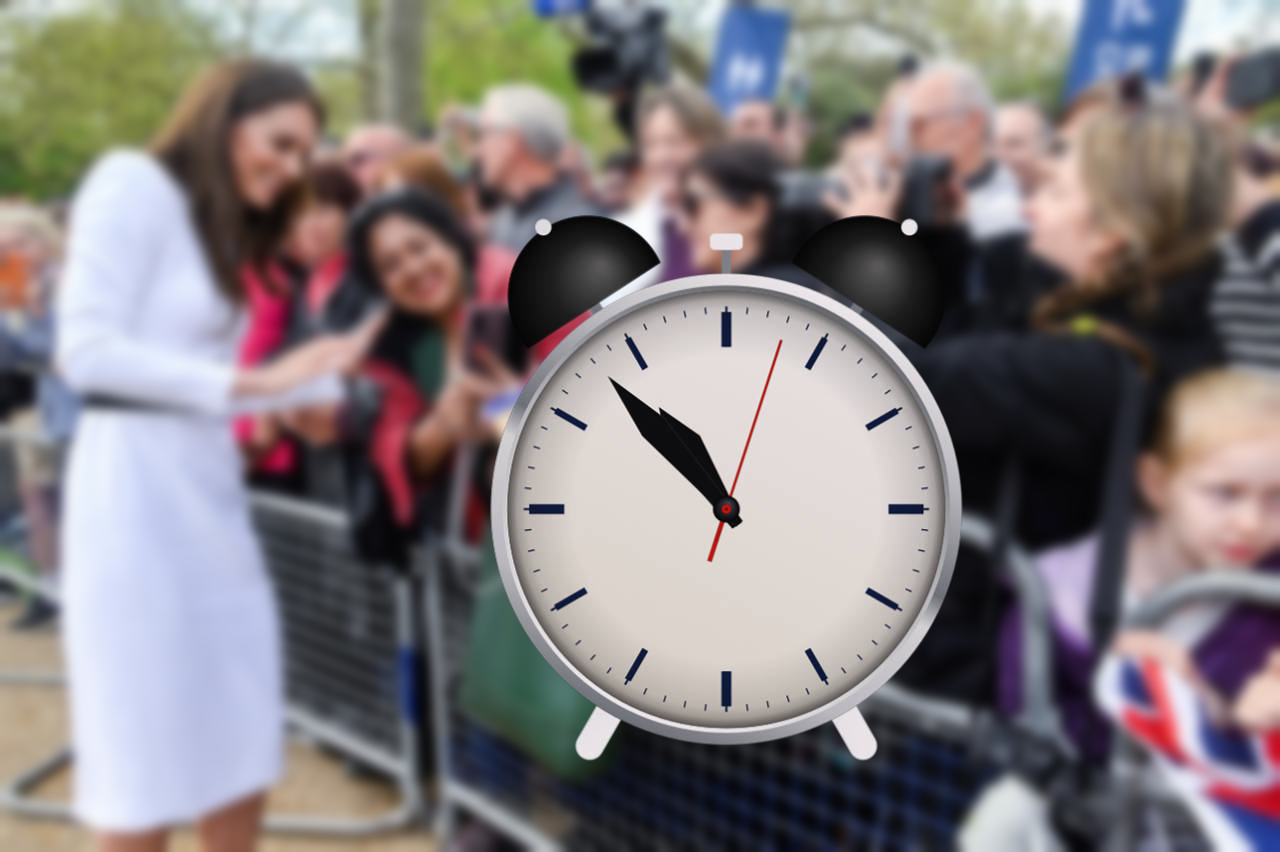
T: 10 h 53 min 03 s
